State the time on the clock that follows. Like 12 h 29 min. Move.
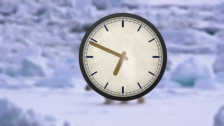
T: 6 h 49 min
